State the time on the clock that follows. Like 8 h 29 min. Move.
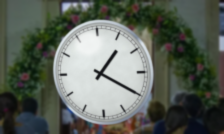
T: 1 h 20 min
